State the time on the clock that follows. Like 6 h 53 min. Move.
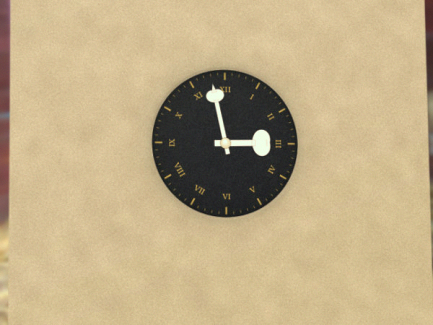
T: 2 h 58 min
